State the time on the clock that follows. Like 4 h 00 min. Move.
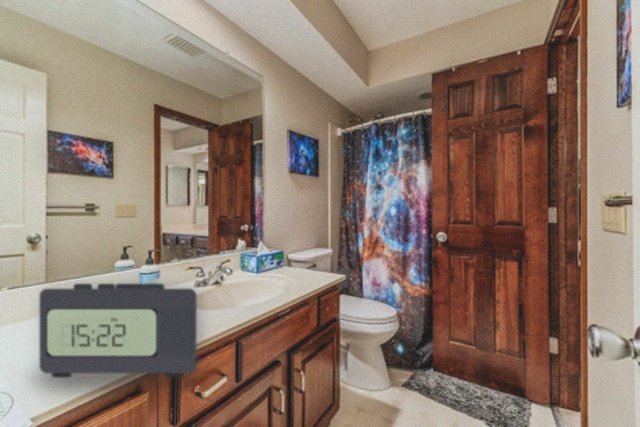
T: 15 h 22 min
